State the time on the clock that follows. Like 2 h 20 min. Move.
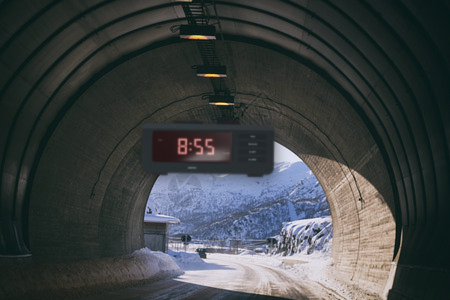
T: 8 h 55 min
